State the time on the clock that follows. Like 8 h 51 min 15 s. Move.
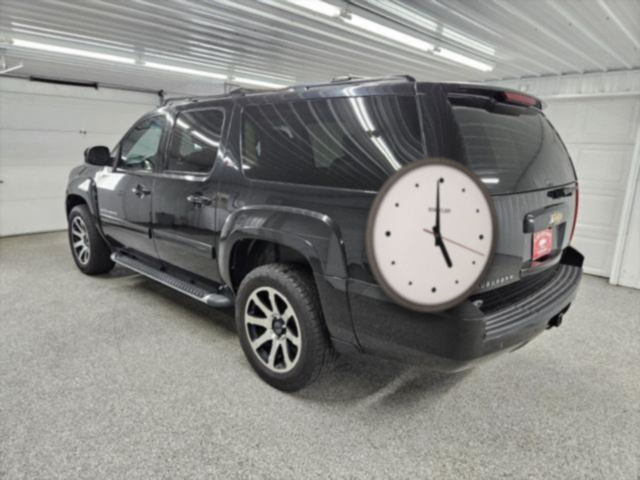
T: 4 h 59 min 18 s
